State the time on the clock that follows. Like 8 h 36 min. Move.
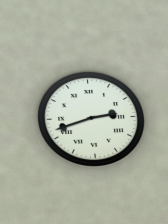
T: 2 h 42 min
